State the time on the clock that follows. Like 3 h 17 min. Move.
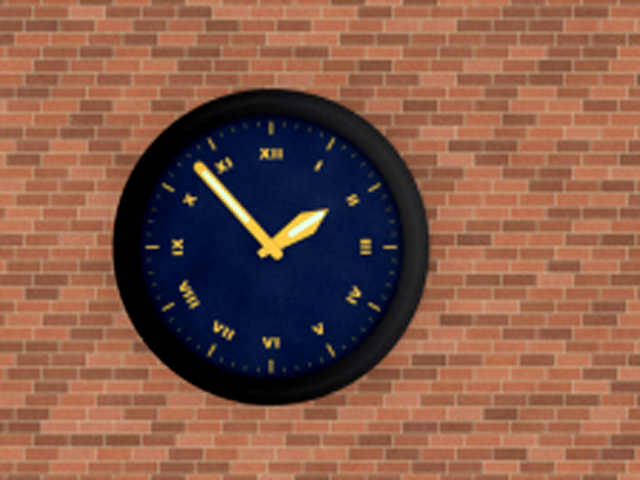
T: 1 h 53 min
